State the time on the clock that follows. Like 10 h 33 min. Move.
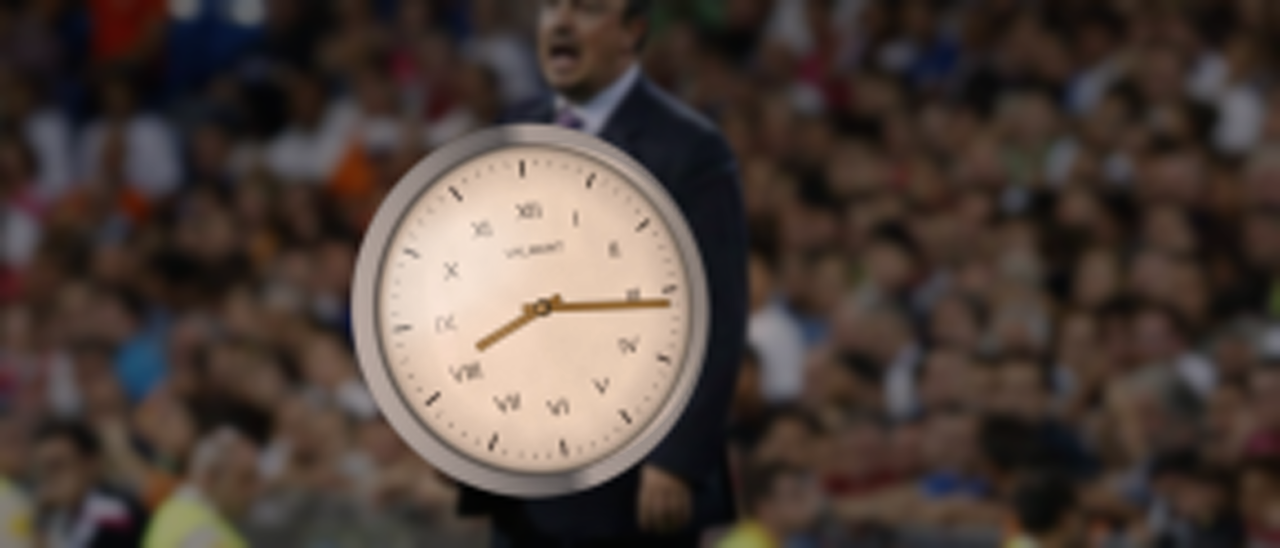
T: 8 h 16 min
